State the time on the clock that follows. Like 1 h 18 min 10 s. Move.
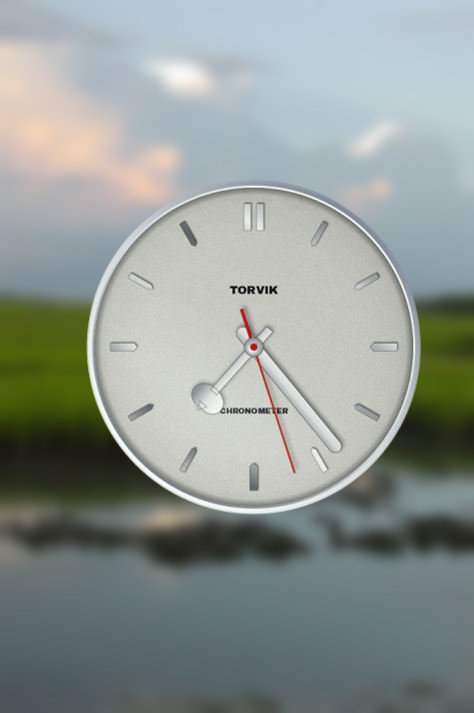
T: 7 h 23 min 27 s
